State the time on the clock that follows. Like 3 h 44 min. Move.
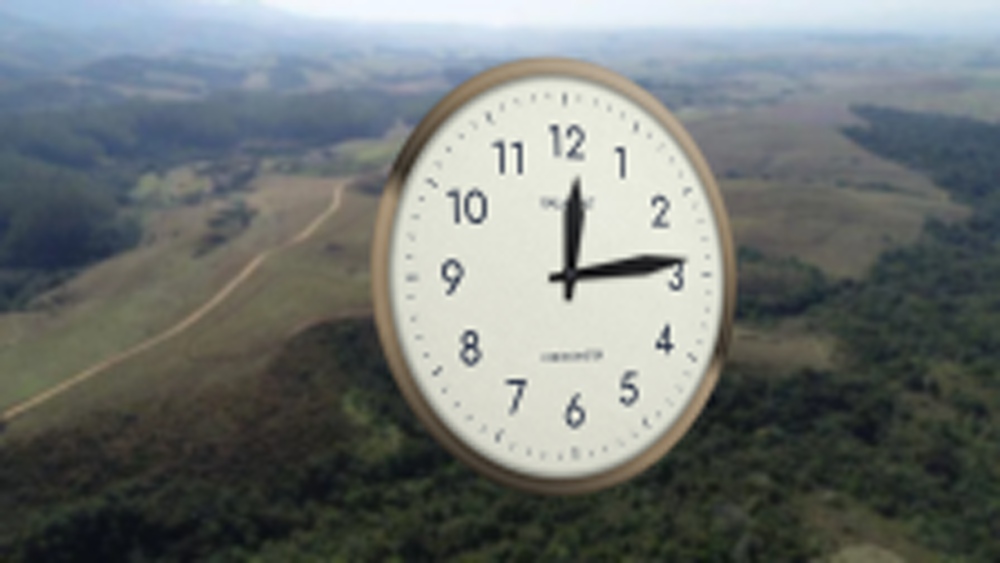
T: 12 h 14 min
